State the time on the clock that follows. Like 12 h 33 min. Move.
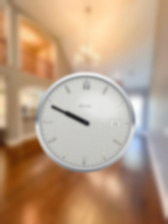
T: 9 h 49 min
